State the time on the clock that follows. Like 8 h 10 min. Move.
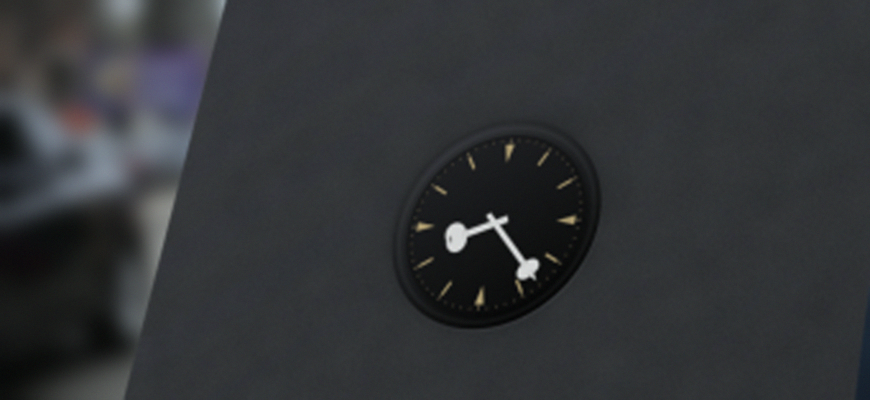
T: 8 h 23 min
